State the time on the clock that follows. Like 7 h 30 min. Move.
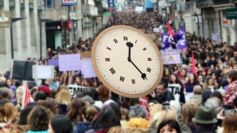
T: 12 h 24 min
